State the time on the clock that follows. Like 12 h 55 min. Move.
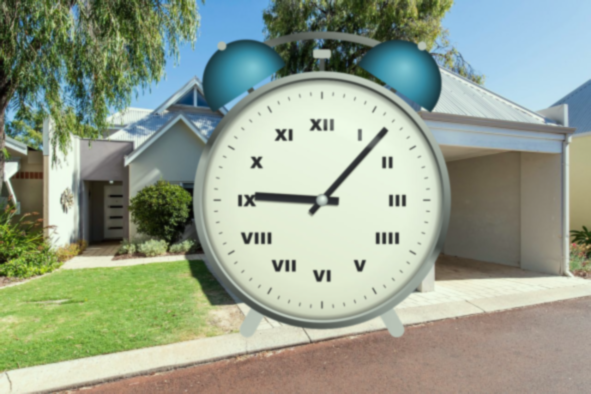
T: 9 h 07 min
